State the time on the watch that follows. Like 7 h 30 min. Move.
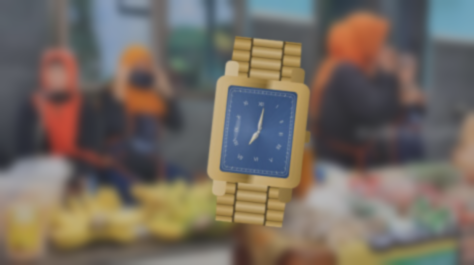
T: 7 h 01 min
